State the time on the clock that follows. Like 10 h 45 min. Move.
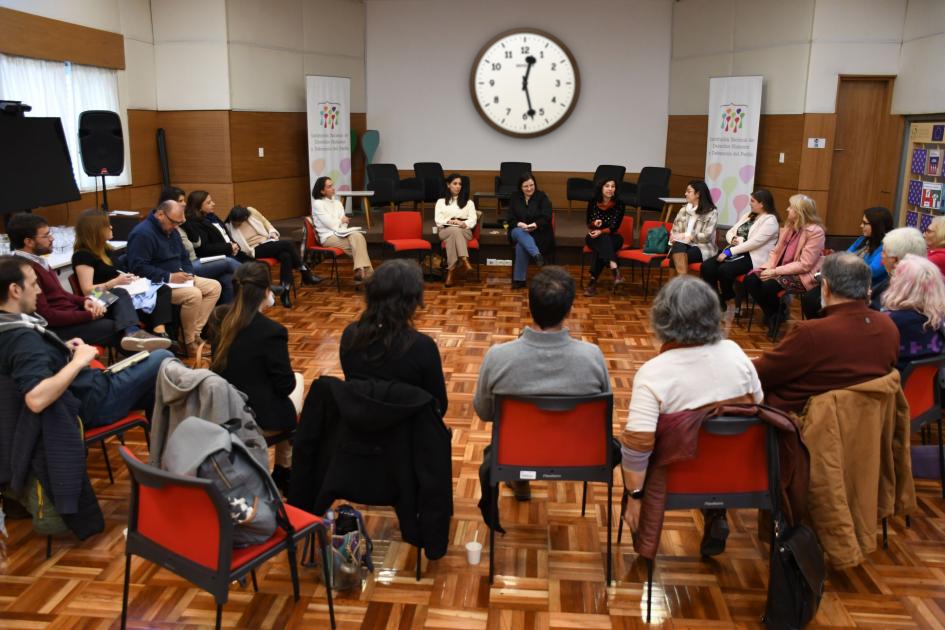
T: 12 h 28 min
